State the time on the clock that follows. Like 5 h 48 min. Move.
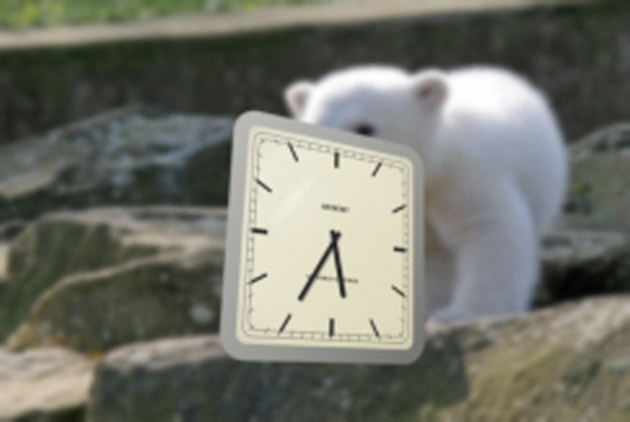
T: 5 h 35 min
